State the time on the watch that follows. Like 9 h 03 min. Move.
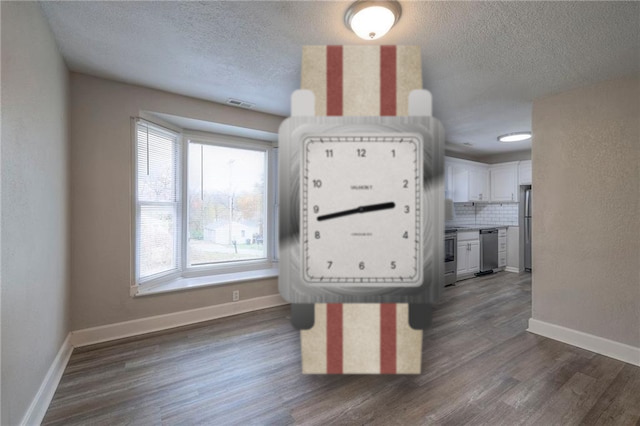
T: 2 h 43 min
